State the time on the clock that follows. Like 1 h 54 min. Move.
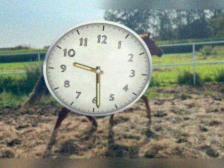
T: 9 h 29 min
